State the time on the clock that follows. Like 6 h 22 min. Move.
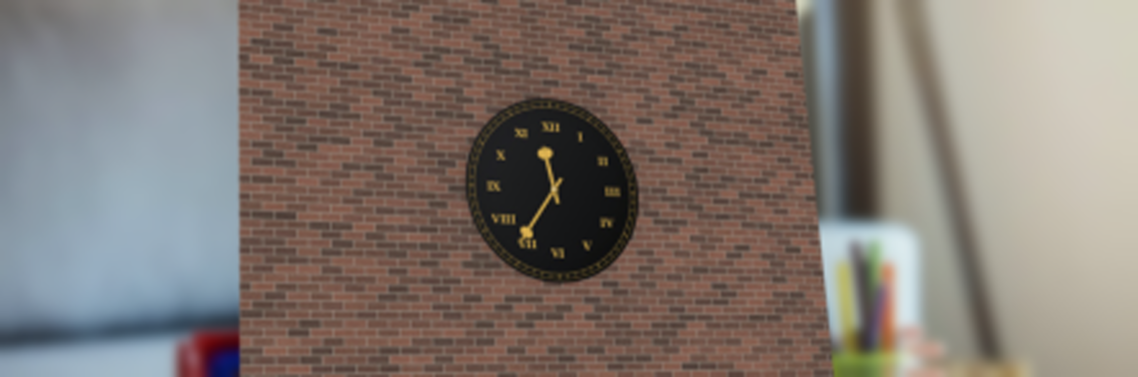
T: 11 h 36 min
